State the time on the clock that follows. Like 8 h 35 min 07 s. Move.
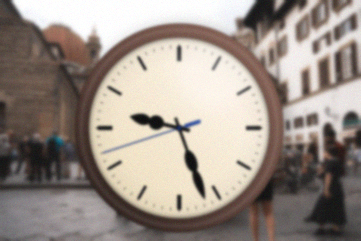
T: 9 h 26 min 42 s
